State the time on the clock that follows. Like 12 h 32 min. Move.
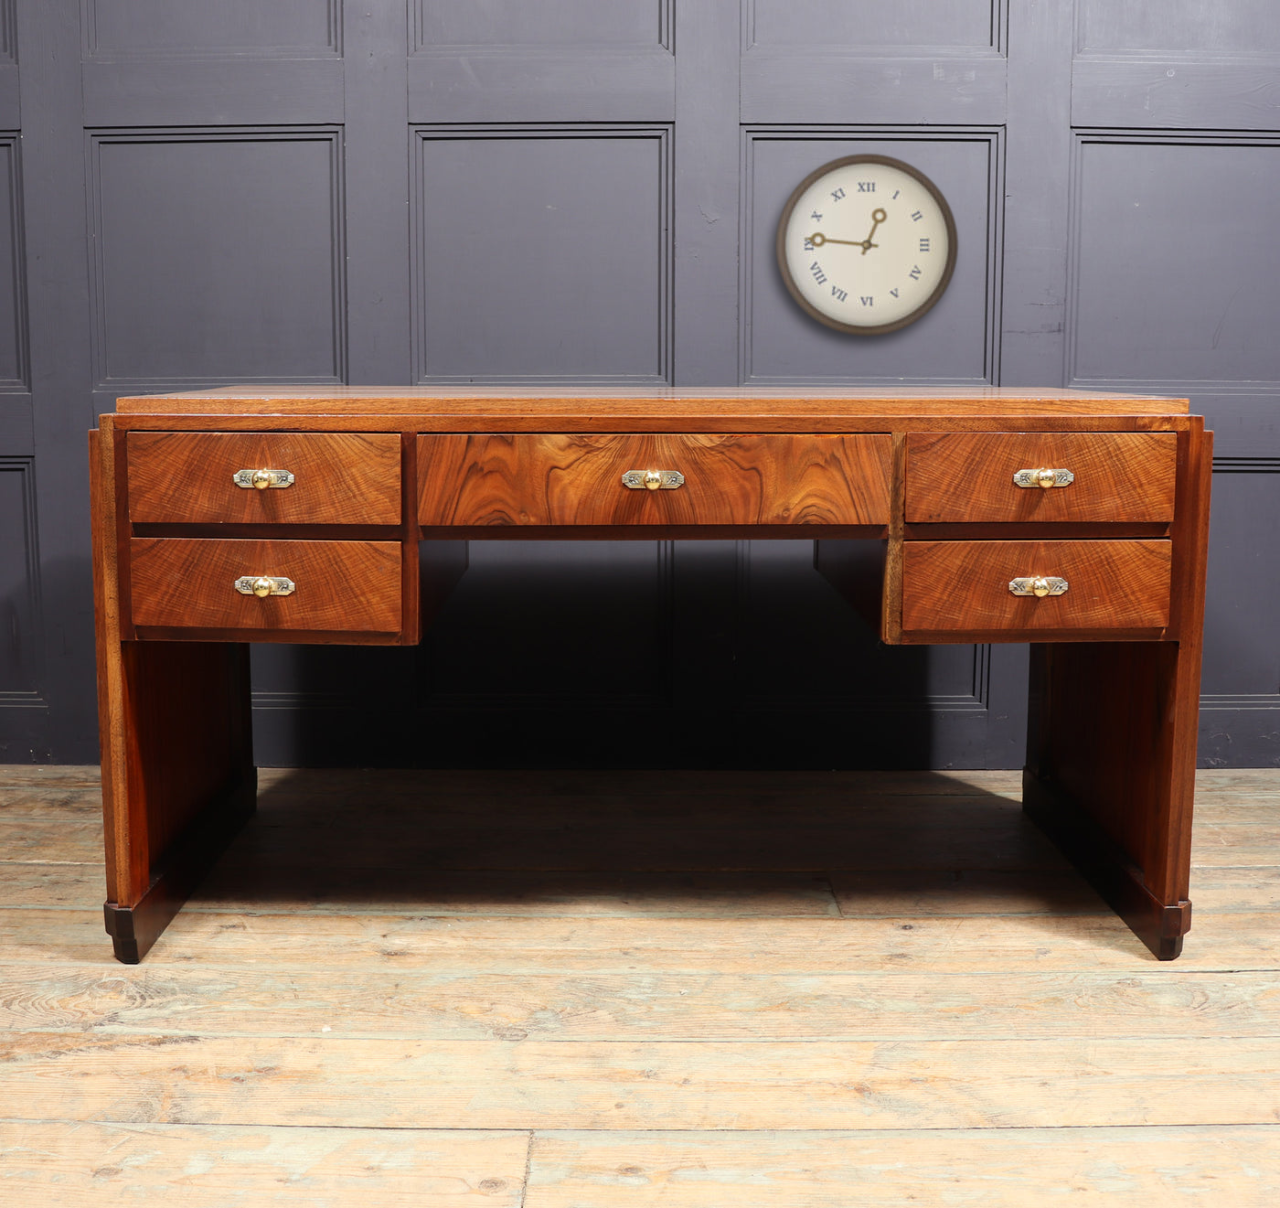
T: 12 h 46 min
